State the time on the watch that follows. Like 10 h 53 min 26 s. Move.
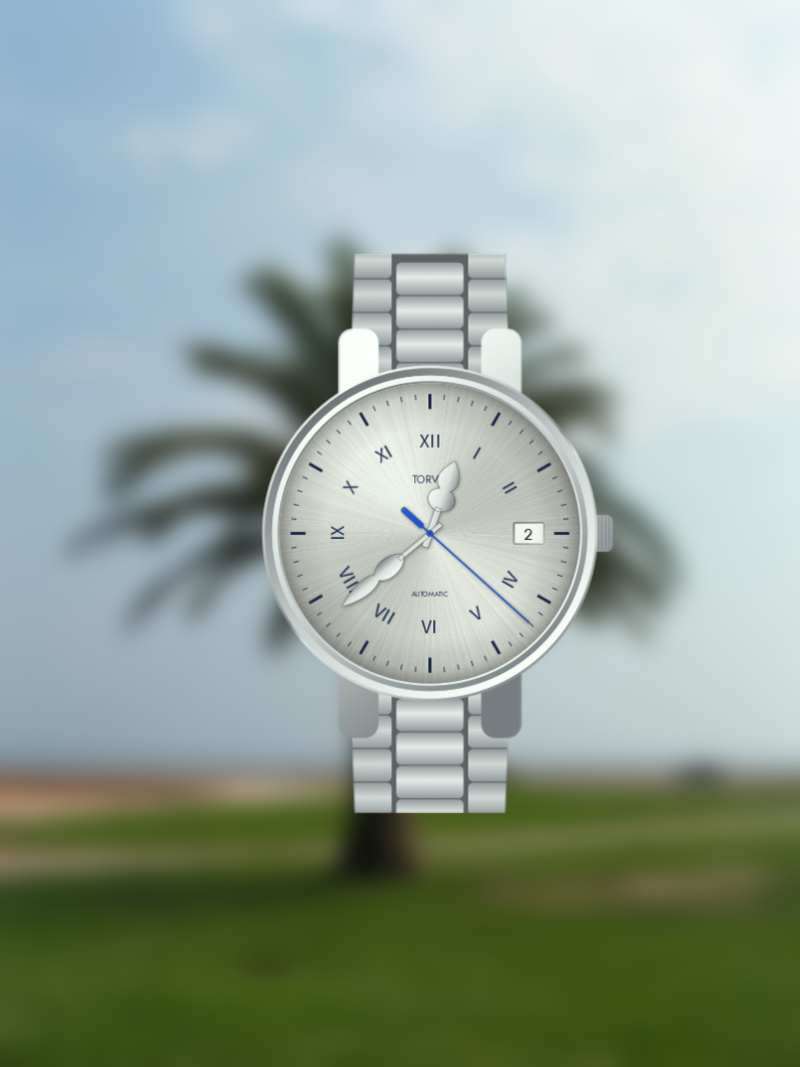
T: 12 h 38 min 22 s
